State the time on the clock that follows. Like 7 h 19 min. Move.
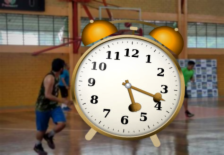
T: 5 h 18 min
